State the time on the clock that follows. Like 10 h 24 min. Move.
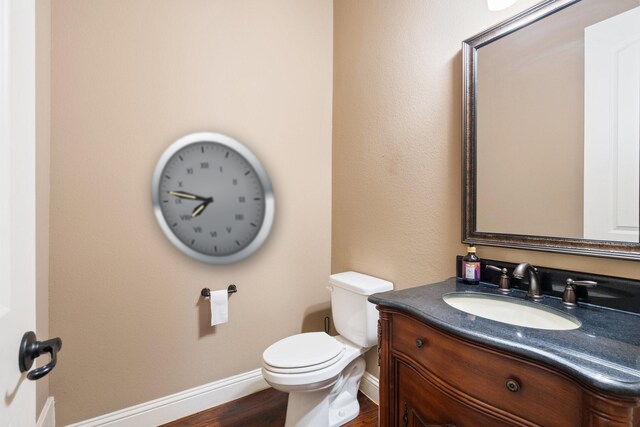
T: 7 h 47 min
